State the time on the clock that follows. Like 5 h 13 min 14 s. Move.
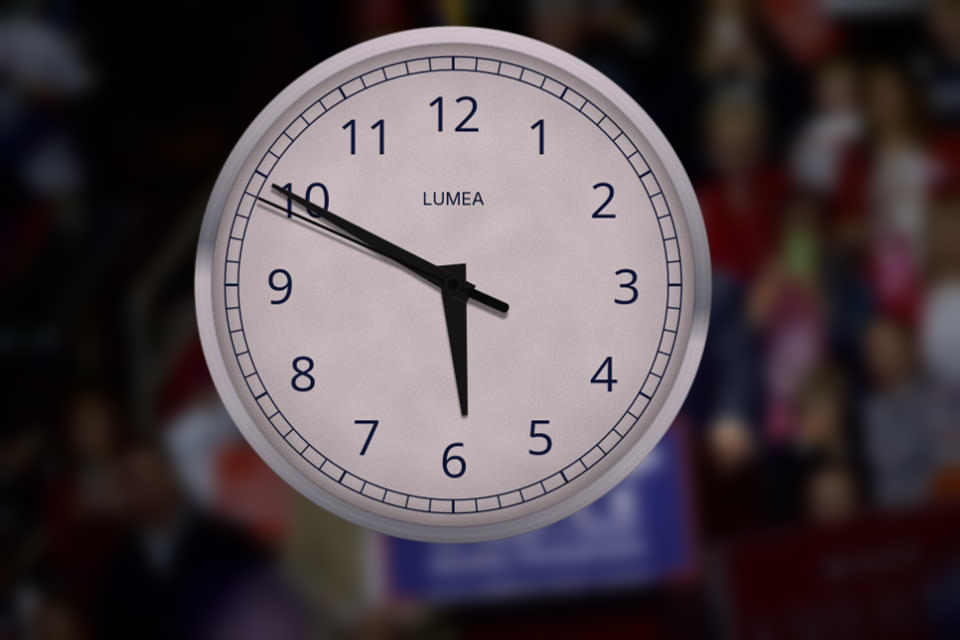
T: 5 h 49 min 49 s
